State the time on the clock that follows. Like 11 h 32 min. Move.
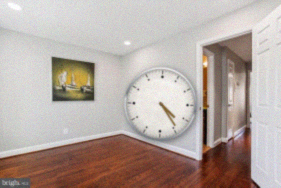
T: 4 h 24 min
